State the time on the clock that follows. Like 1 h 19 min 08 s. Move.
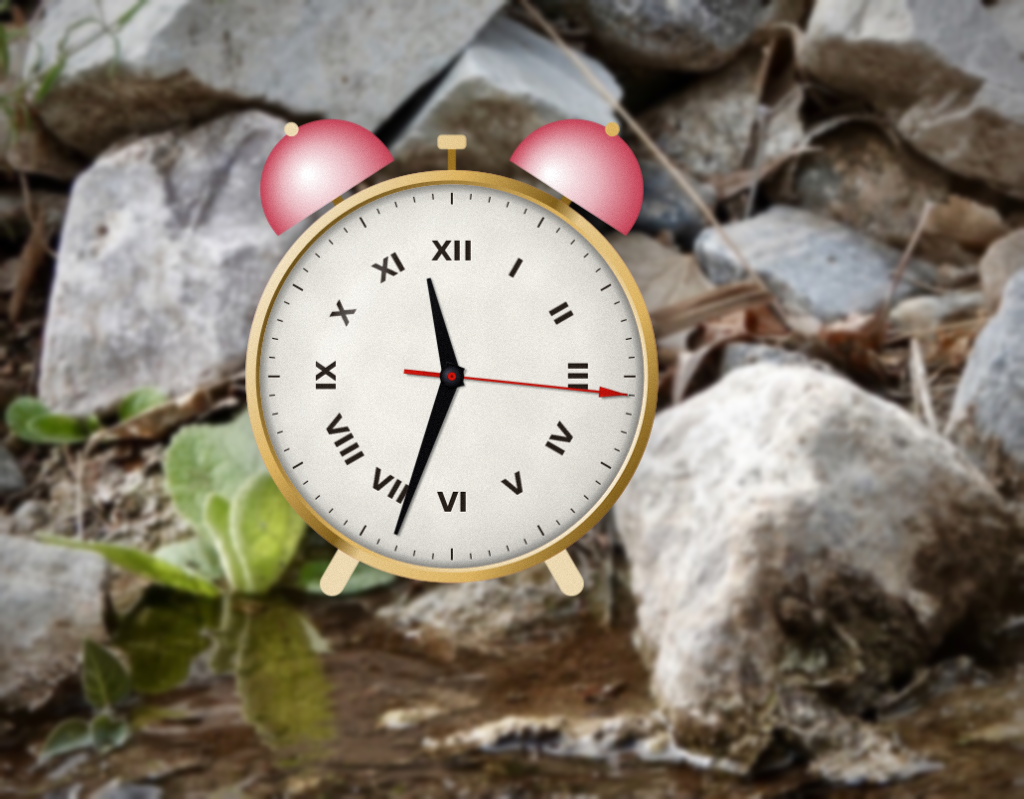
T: 11 h 33 min 16 s
